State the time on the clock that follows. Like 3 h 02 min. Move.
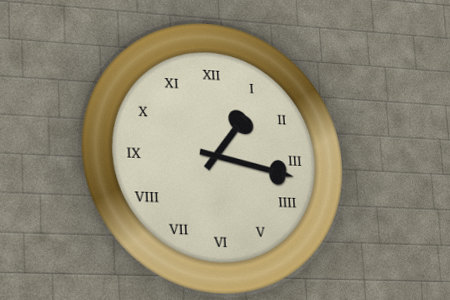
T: 1 h 17 min
